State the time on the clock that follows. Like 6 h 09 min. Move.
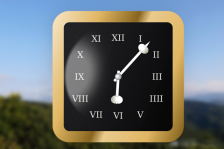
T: 6 h 07 min
